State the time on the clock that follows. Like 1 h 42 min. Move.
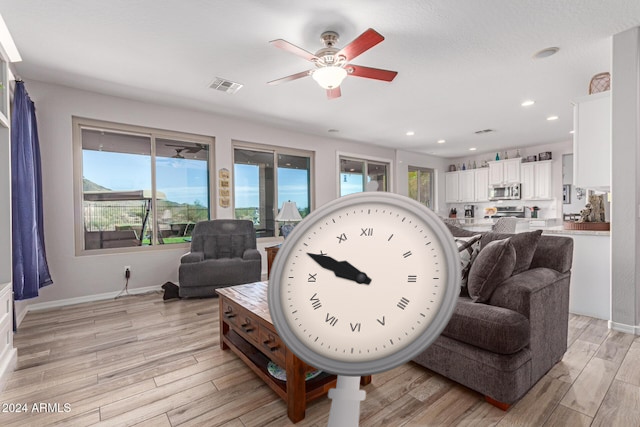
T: 9 h 49 min
